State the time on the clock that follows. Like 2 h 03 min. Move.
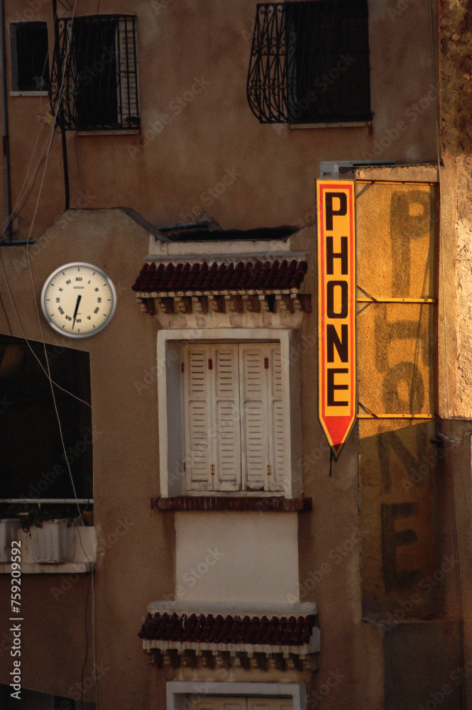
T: 6 h 32 min
